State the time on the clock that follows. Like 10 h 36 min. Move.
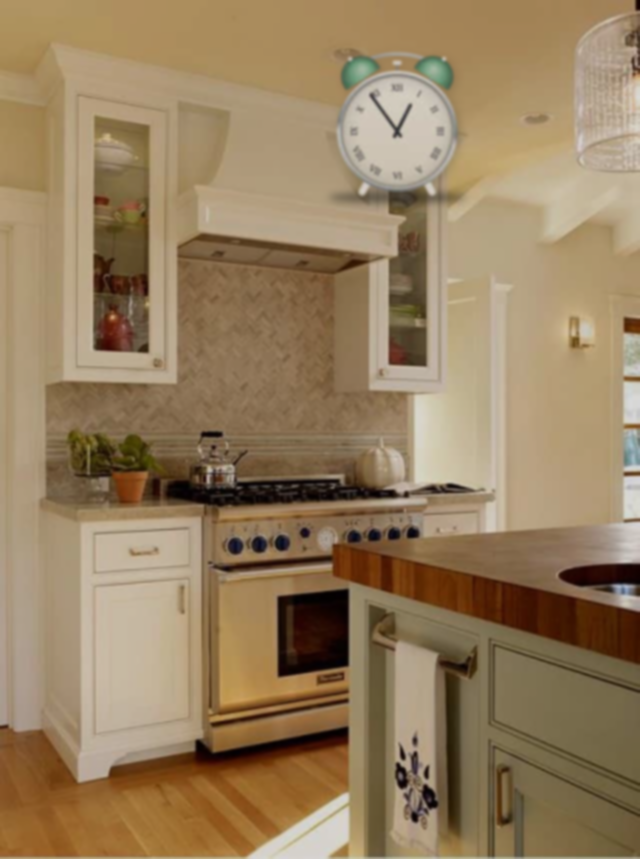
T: 12 h 54 min
